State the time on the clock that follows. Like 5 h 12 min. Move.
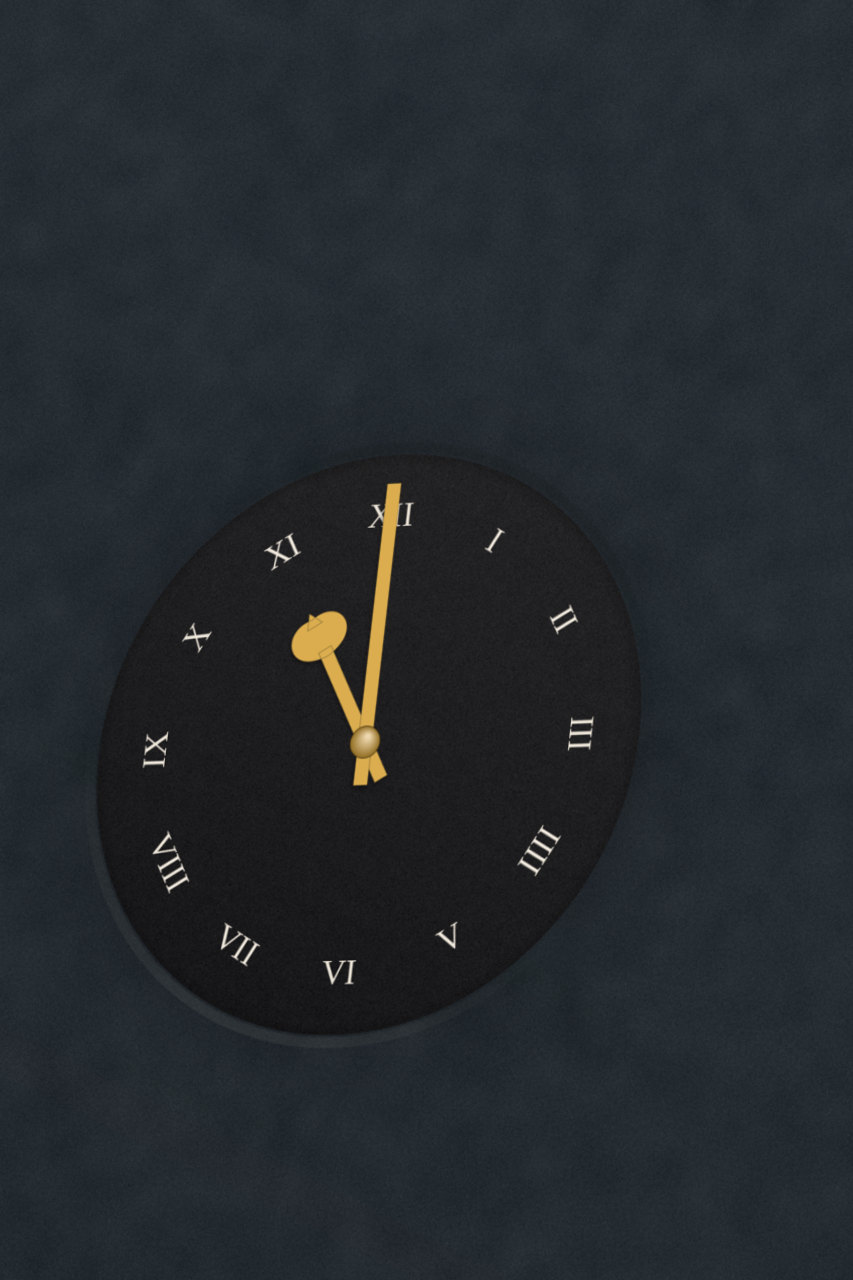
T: 11 h 00 min
